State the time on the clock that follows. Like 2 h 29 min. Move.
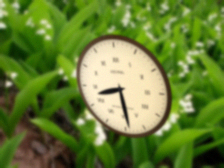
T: 8 h 29 min
